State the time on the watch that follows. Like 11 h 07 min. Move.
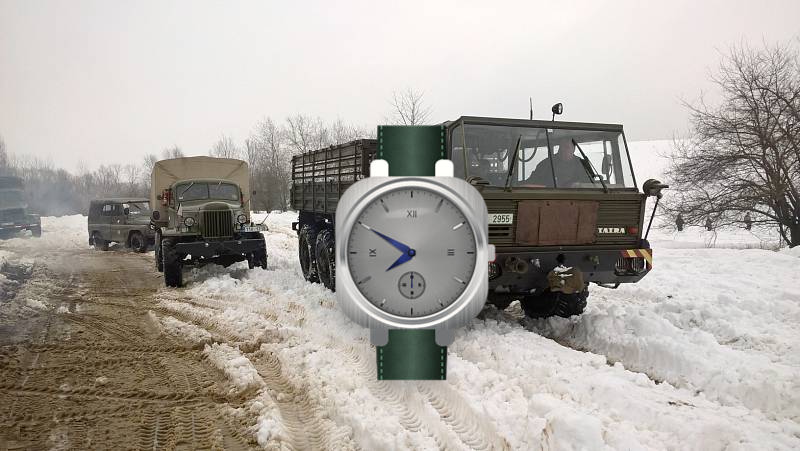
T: 7 h 50 min
